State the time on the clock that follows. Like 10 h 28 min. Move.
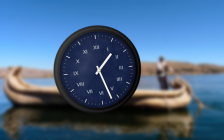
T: 1 h 27 min
